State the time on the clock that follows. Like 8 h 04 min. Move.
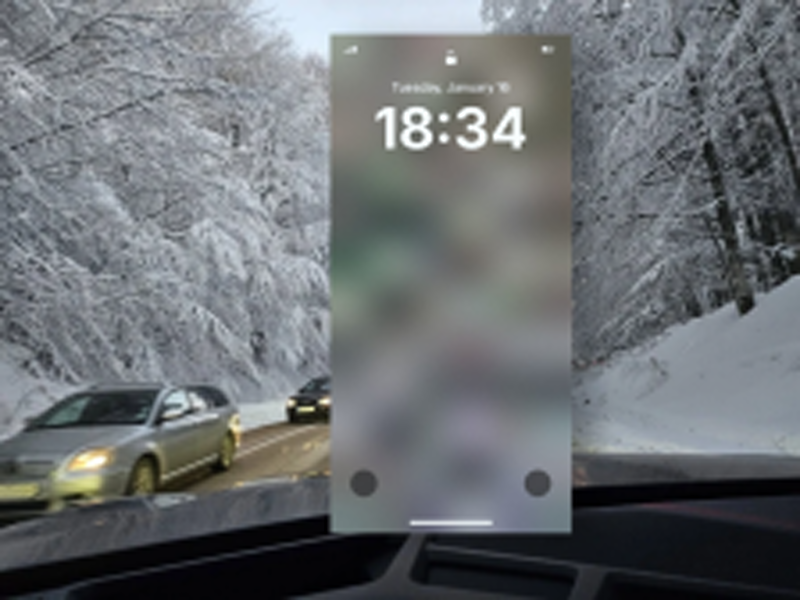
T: 18 h 34 min
